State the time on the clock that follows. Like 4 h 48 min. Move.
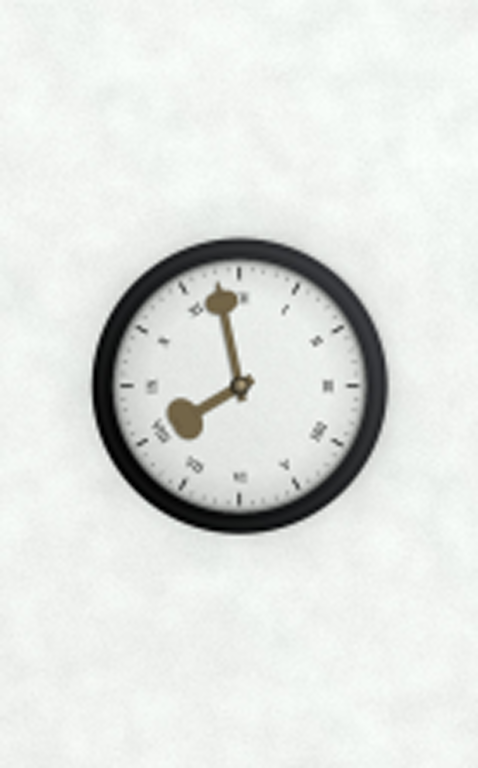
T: 7 h 58 min
